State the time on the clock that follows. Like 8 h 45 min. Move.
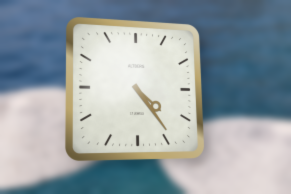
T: 4 h 24 min
